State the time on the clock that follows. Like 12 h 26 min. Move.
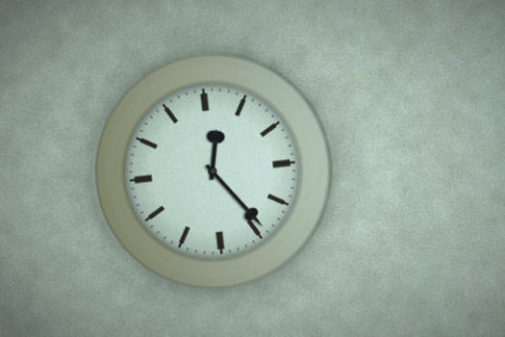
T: 12 h 24 min
